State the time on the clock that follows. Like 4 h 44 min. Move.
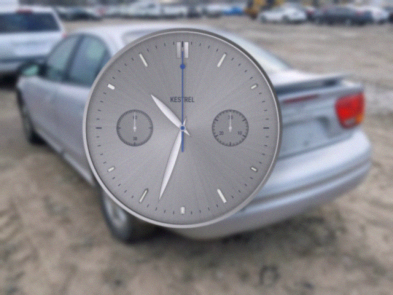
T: 10 h 33 min
